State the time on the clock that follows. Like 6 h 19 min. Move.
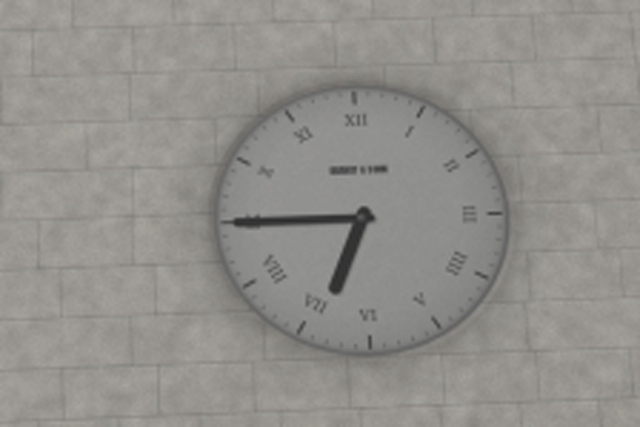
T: 6 h 45 min
